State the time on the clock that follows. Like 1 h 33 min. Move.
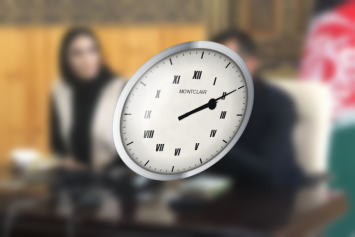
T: 2 h 10 min
